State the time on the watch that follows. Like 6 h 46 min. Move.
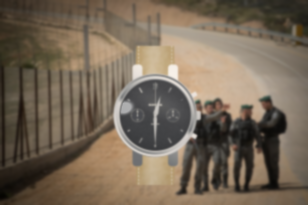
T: 12 h 30 min
